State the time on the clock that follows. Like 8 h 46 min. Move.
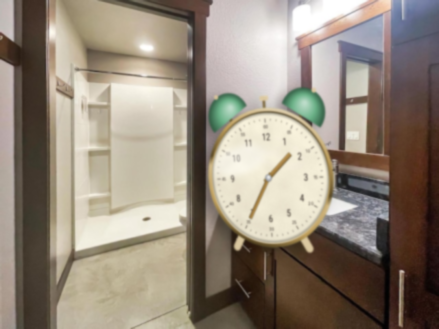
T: 1 h 35 min
